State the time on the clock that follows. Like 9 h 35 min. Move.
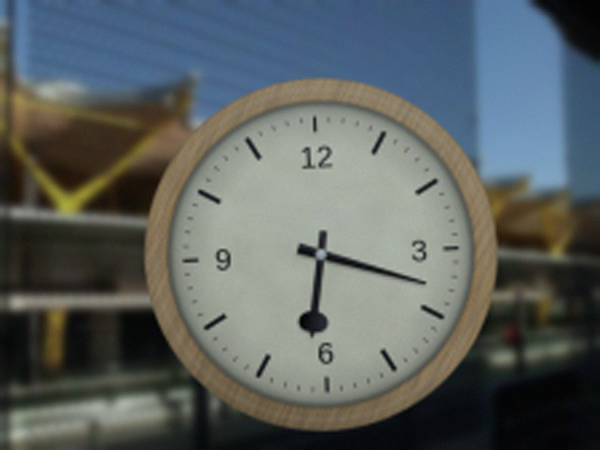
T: 6 h 18 min
